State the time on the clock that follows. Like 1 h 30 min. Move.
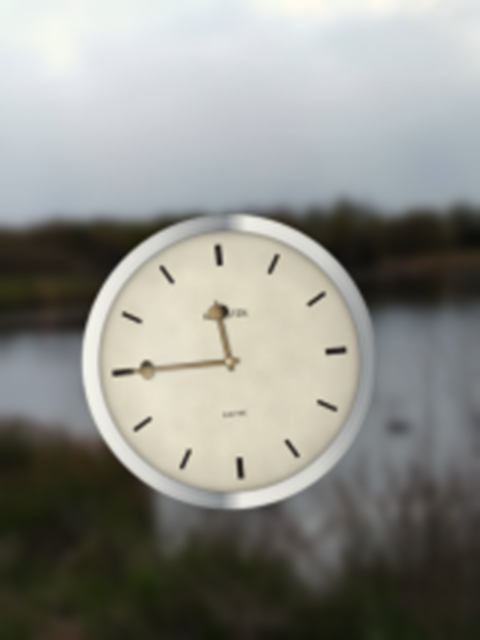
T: 11 h 45 min
